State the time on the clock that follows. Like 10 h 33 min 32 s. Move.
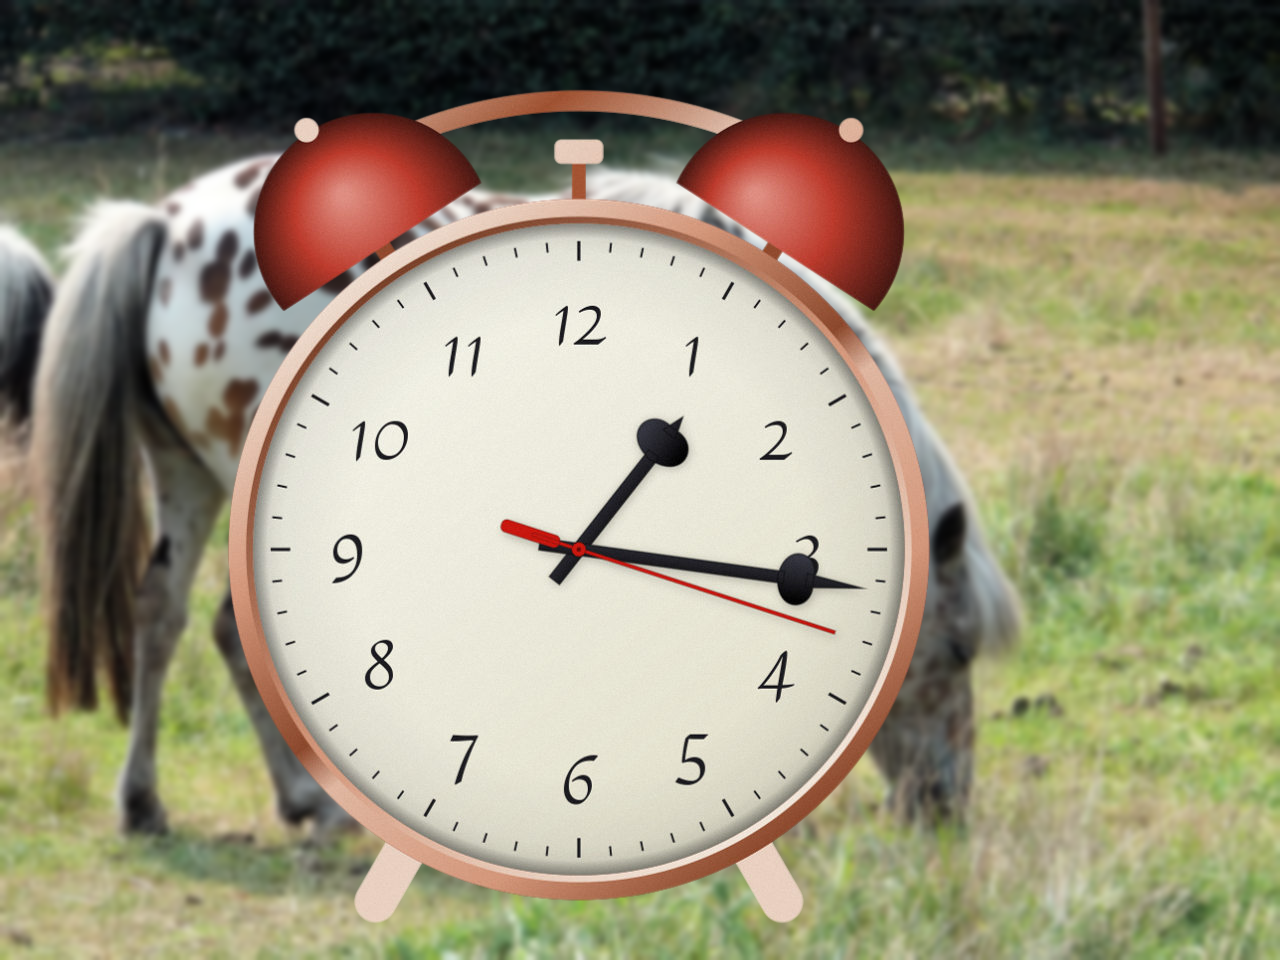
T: 1 h 16 min 18 s
